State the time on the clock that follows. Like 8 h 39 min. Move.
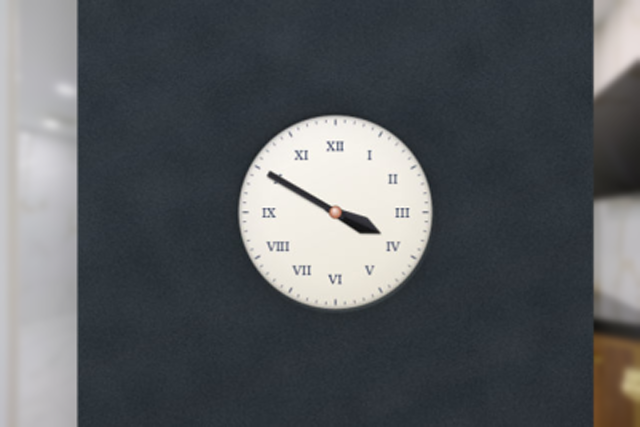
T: 3 h 50 min
